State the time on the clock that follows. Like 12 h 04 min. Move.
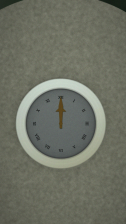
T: 12 h 00 min
